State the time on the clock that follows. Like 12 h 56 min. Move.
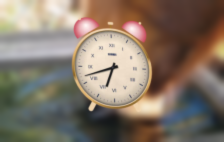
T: 6 h 42 min
